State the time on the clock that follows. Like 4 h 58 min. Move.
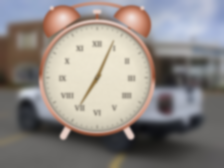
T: 7 h 04 min
